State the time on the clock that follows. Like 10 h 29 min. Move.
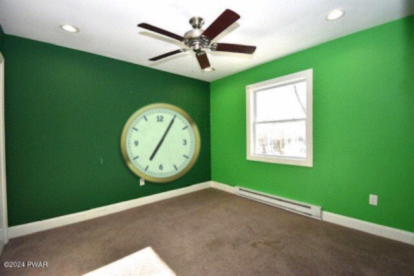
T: 7 h 05 min
